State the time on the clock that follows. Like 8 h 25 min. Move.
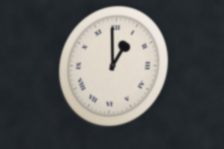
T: 12 h 59 min
